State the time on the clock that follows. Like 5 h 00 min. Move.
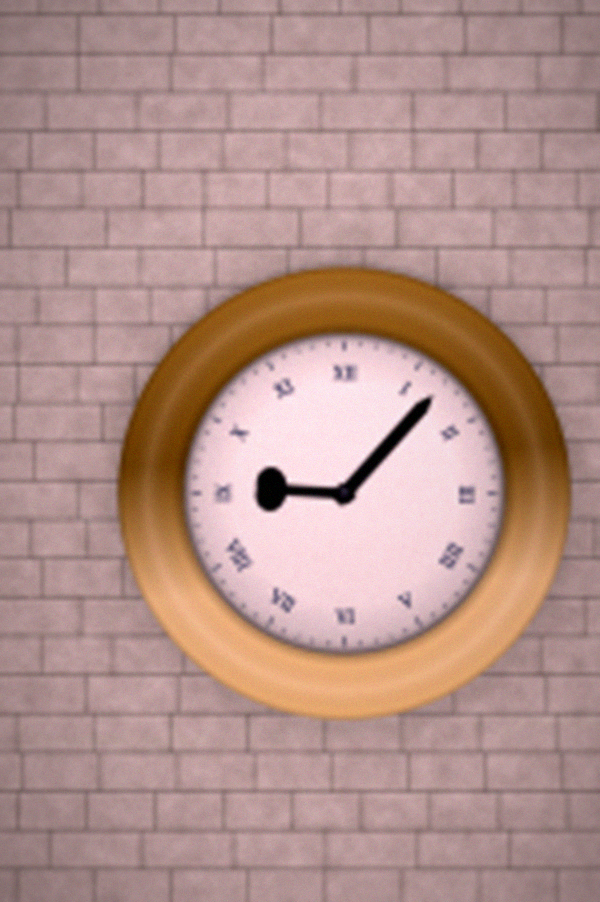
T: 9 h 07 min
